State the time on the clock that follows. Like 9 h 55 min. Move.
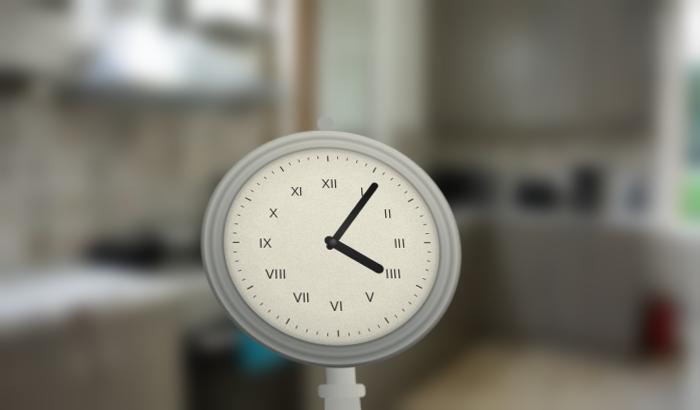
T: 4 h 06 min
